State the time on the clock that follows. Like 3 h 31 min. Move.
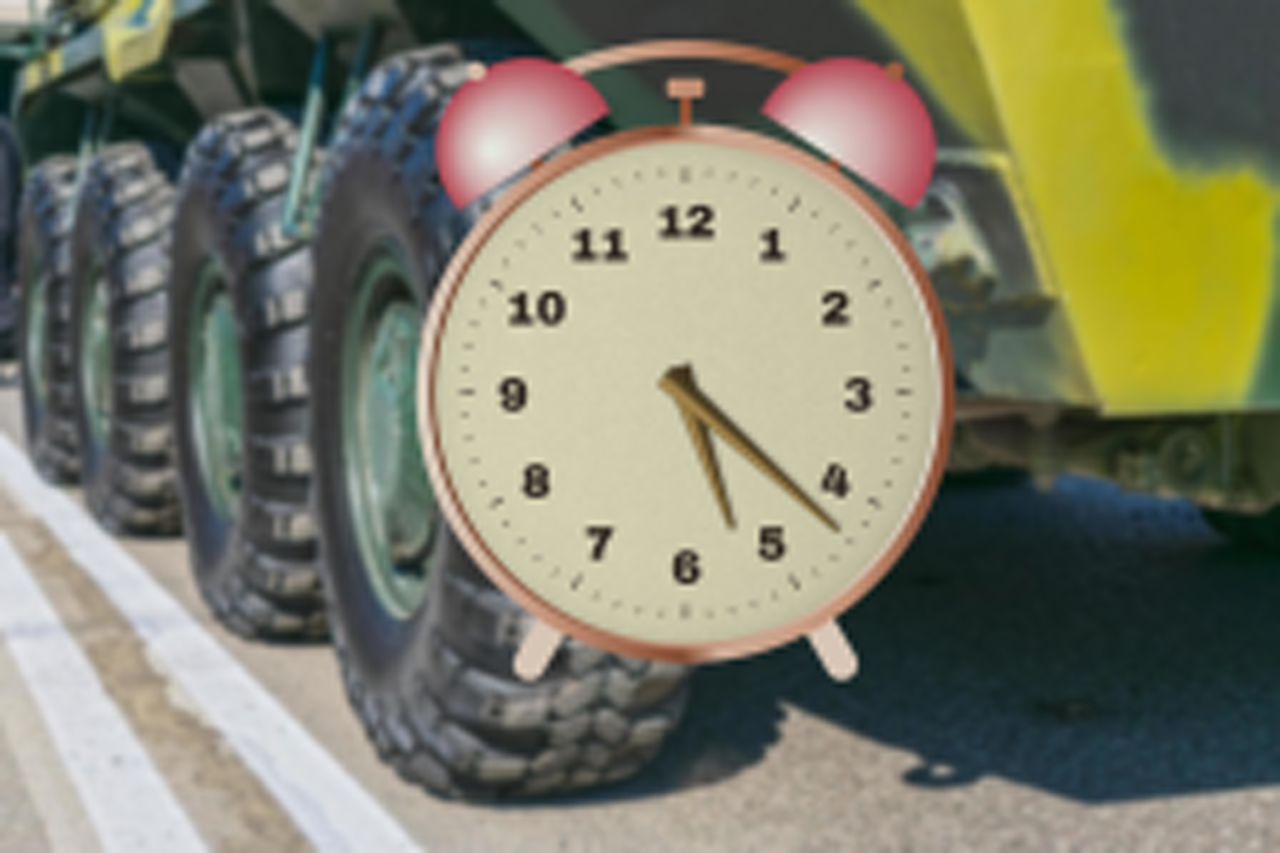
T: 5 h 22 min
